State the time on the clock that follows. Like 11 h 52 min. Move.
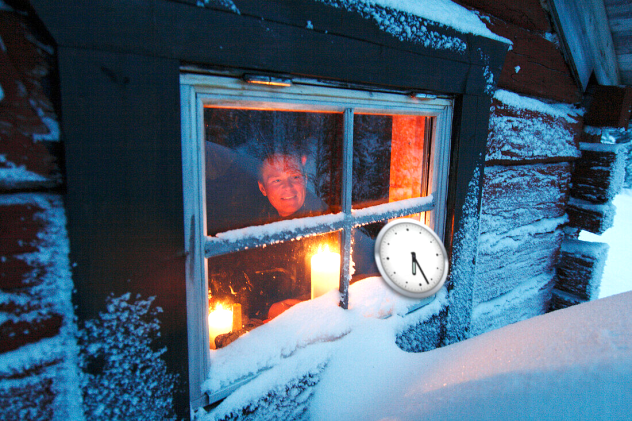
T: 6 h 27 min
